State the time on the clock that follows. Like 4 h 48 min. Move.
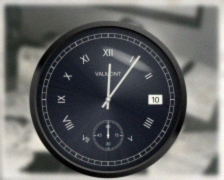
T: 12 h 06 min
